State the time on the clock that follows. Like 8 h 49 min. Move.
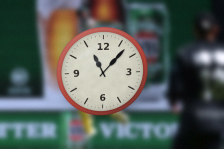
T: 11 h 07 min
